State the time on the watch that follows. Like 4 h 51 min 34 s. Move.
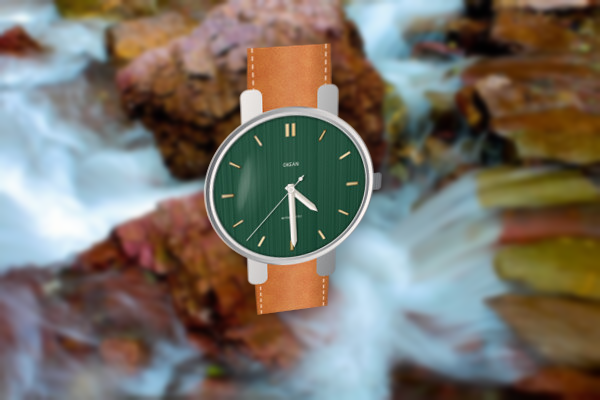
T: 4 h 29 min 37 s
